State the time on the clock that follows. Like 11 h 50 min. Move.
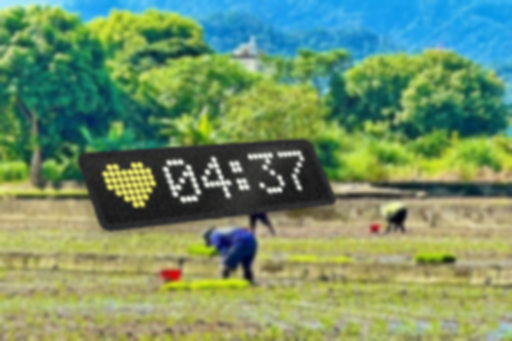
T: 4 h 37 min
